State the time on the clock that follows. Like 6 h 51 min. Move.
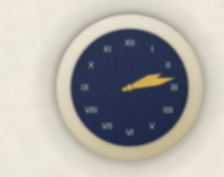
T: 2 h 13 min
